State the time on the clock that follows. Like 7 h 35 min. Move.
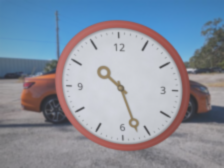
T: 10 h 27 min
